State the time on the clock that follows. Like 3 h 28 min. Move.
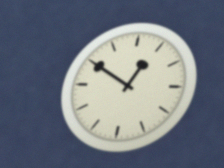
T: 12 h 50 min
